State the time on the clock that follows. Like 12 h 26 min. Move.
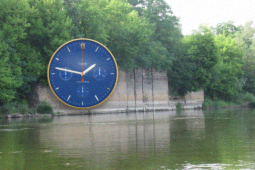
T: 1 h 47 min
